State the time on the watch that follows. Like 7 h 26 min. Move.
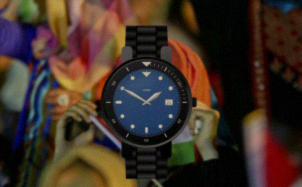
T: 1 h 50 min
